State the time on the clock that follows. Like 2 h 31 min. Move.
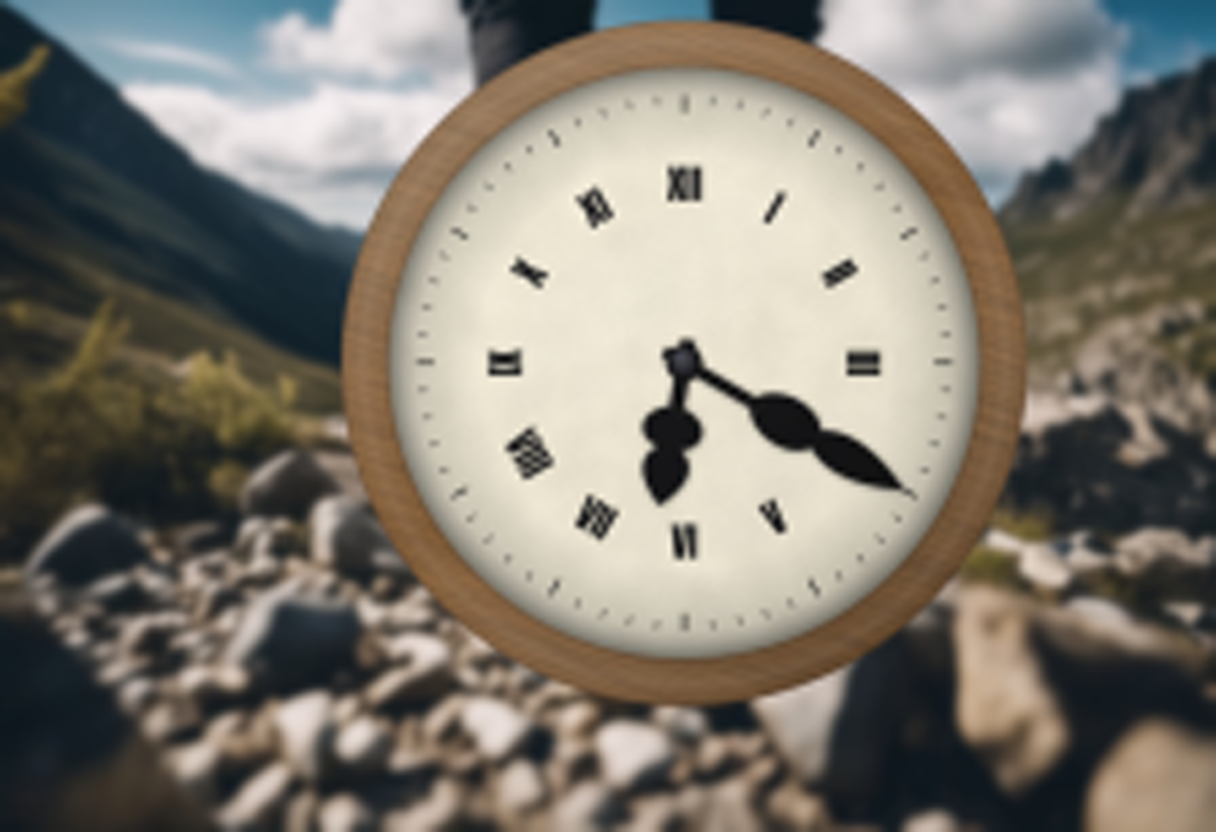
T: 6 h 20 min
